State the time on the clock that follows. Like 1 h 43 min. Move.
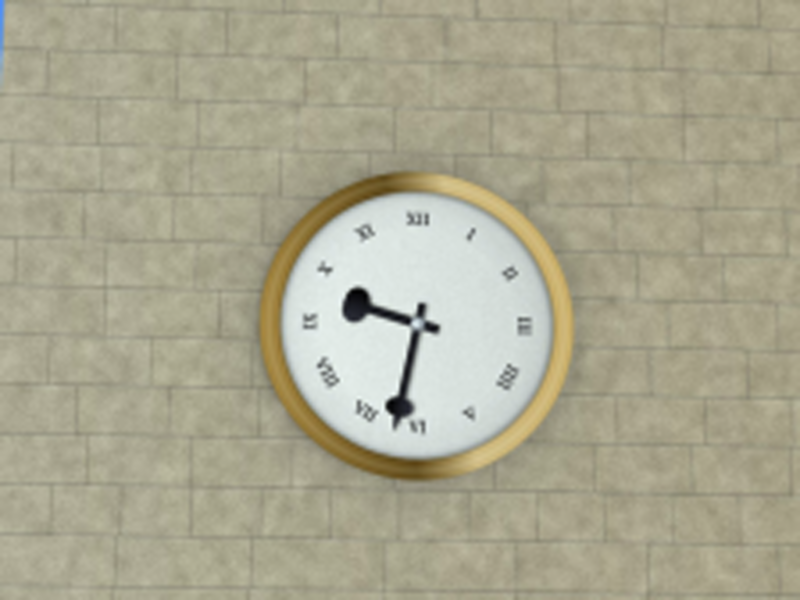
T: 9 h 32 min
